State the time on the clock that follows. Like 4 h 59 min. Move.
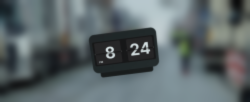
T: 8 h 24 min
